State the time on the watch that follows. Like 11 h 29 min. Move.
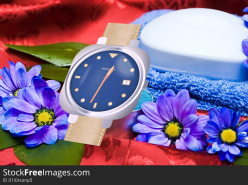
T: 12 h 32 min
